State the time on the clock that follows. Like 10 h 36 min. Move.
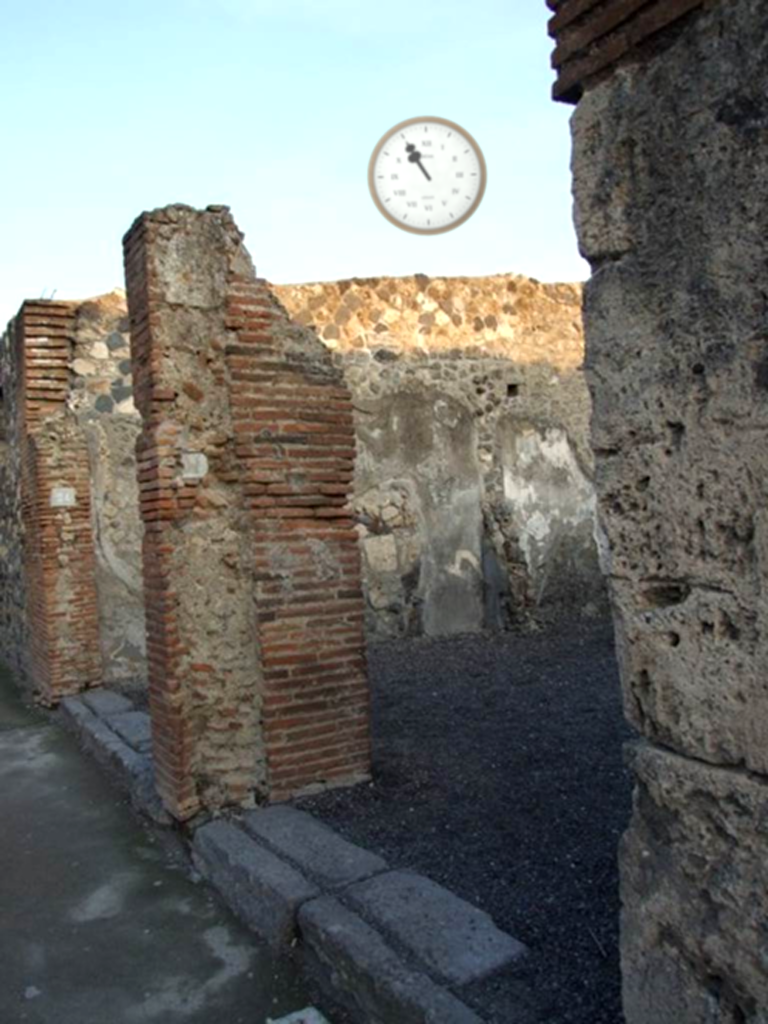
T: 10 h 55 min
